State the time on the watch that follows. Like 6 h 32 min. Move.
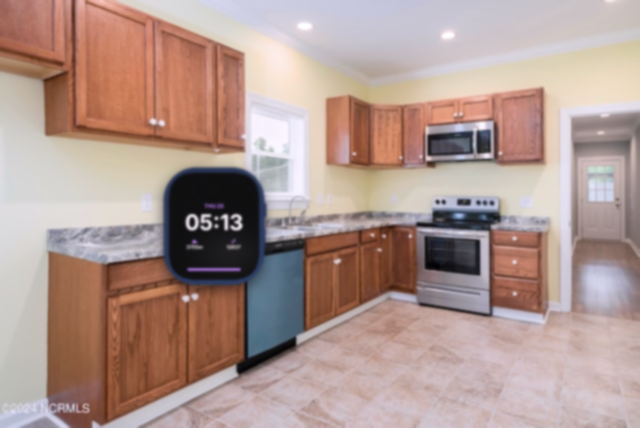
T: 5 h 13 min
